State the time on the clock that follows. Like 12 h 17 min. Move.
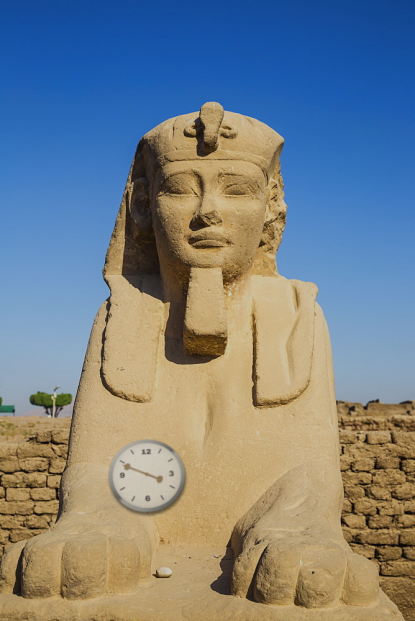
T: 3 h 49 min
